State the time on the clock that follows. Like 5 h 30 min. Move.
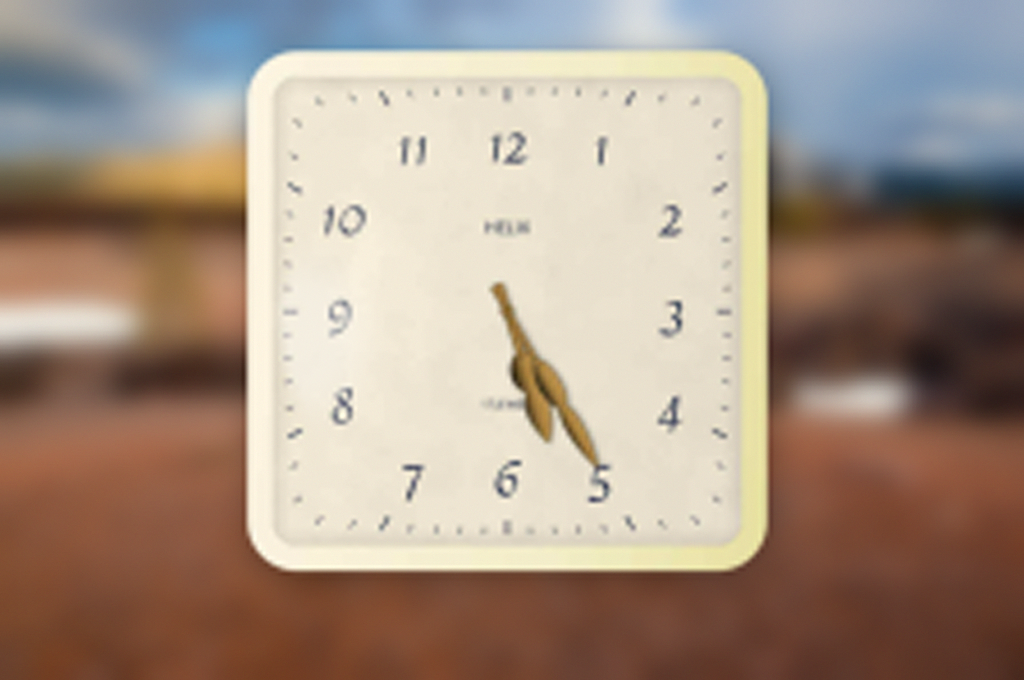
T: 5 h 25 min
